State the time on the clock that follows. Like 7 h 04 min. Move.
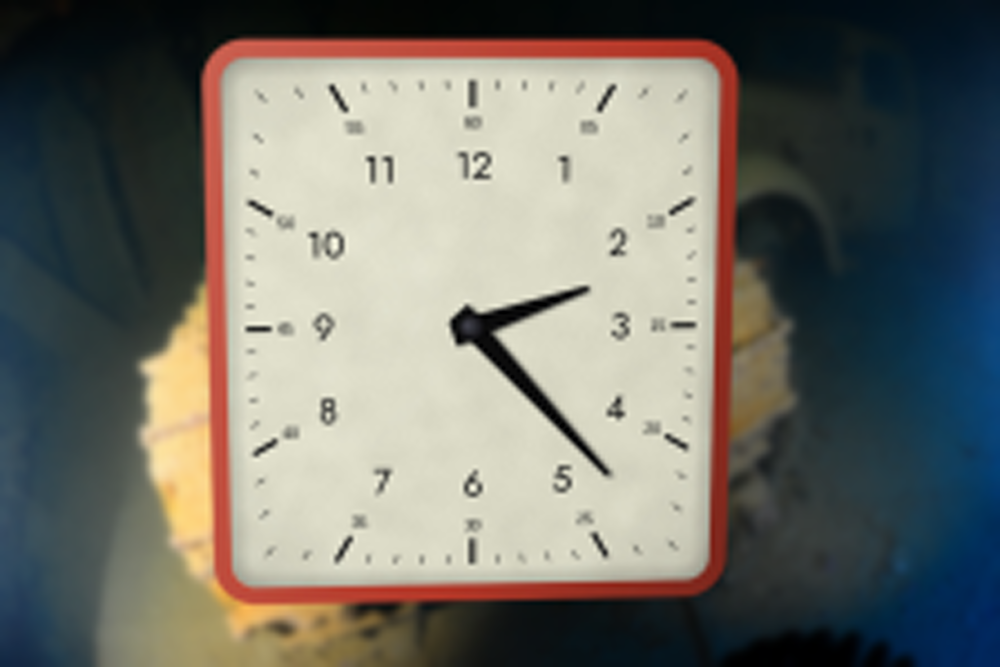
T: 2 h 23 min
